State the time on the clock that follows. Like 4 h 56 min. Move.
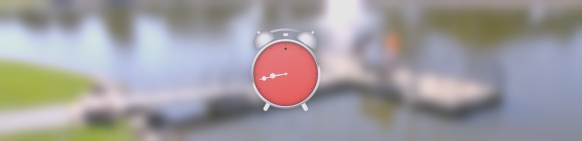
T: 8 h 43 min
